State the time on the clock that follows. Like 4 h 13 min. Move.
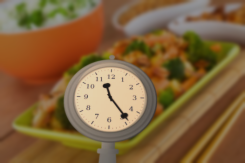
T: 11 h 24 min
